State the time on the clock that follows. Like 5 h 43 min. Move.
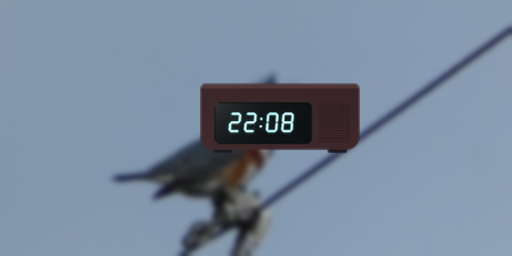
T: 22 h 08 min
